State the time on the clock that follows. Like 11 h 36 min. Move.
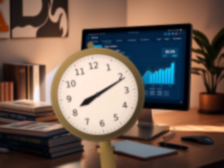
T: 8 h 11 min
